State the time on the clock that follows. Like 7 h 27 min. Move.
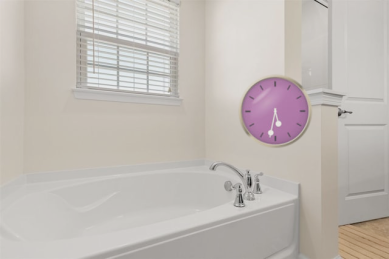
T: 5 h 32 min
